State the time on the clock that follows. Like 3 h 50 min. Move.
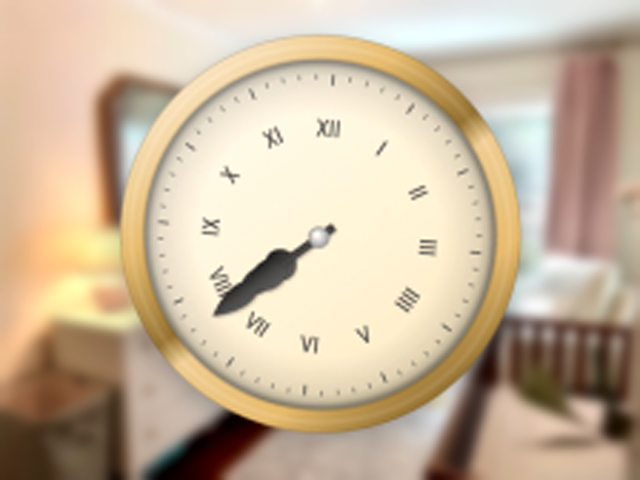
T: 7 h 38 min
